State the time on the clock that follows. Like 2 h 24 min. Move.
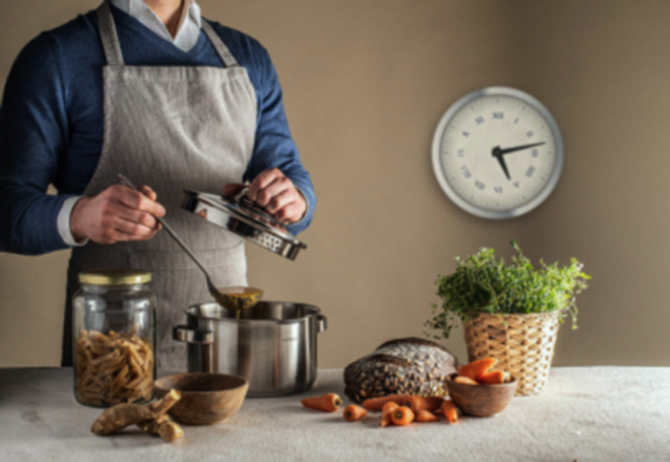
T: 5 h 13 min
